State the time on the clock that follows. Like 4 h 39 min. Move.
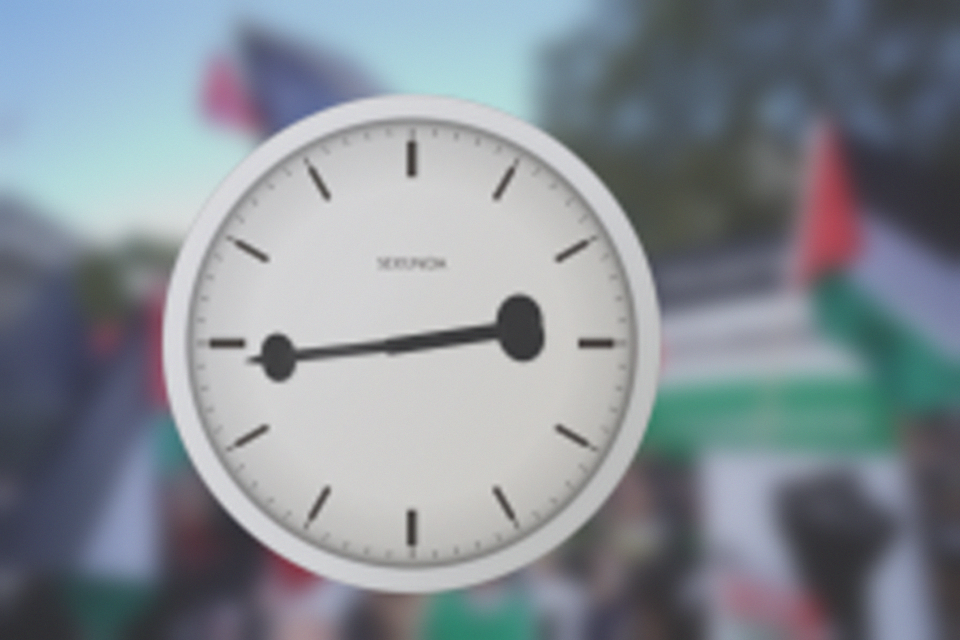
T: 2 h 44 min
